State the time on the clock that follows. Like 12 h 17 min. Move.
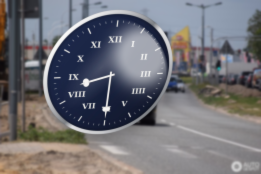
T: 8 h 30 min
